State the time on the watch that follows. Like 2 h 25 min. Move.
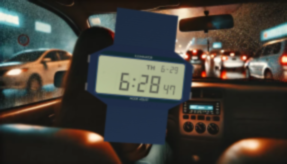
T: 6 h 28 min
